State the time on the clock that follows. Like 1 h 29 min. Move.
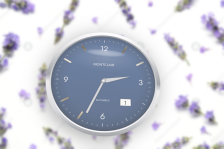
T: 2 h 34 min
